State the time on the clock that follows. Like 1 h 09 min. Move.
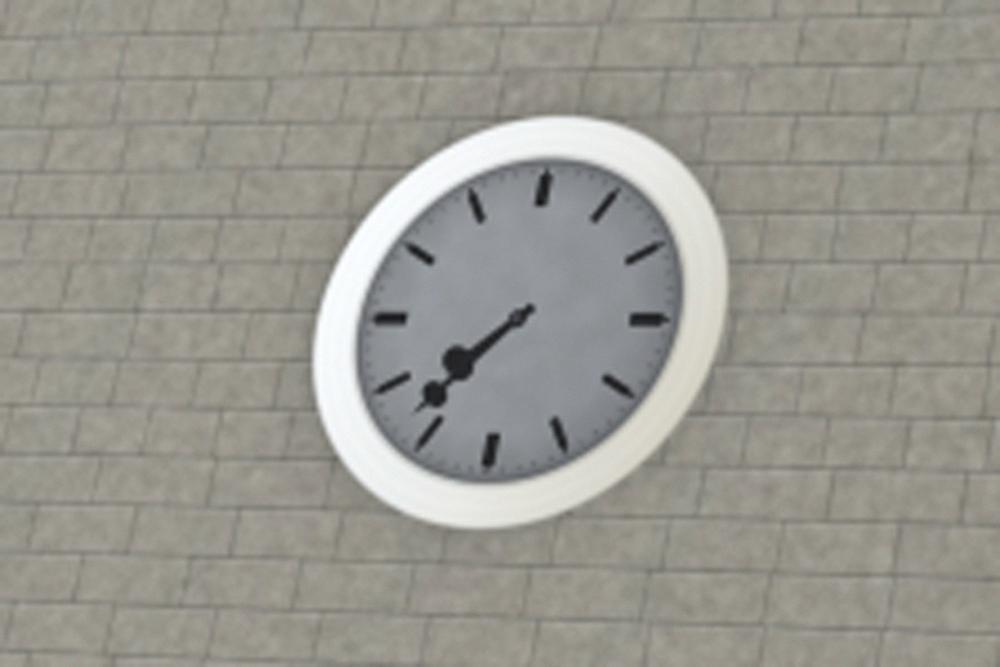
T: 7 h 37 min
